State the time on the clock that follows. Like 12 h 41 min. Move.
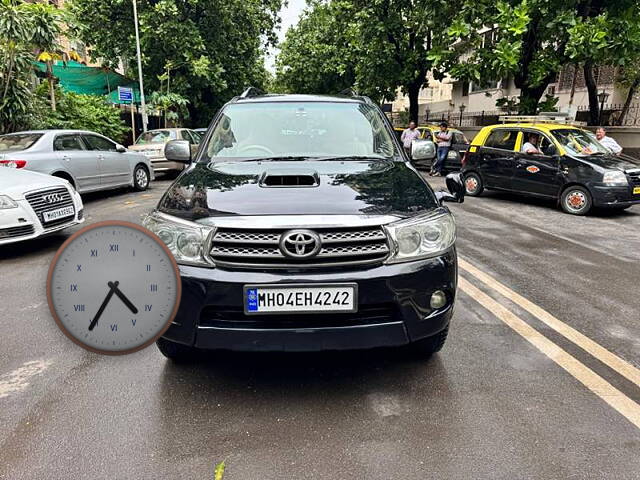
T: 4 h 35 min
